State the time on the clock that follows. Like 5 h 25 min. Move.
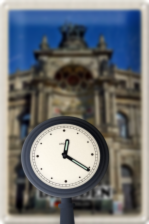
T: 12 h 21 min
